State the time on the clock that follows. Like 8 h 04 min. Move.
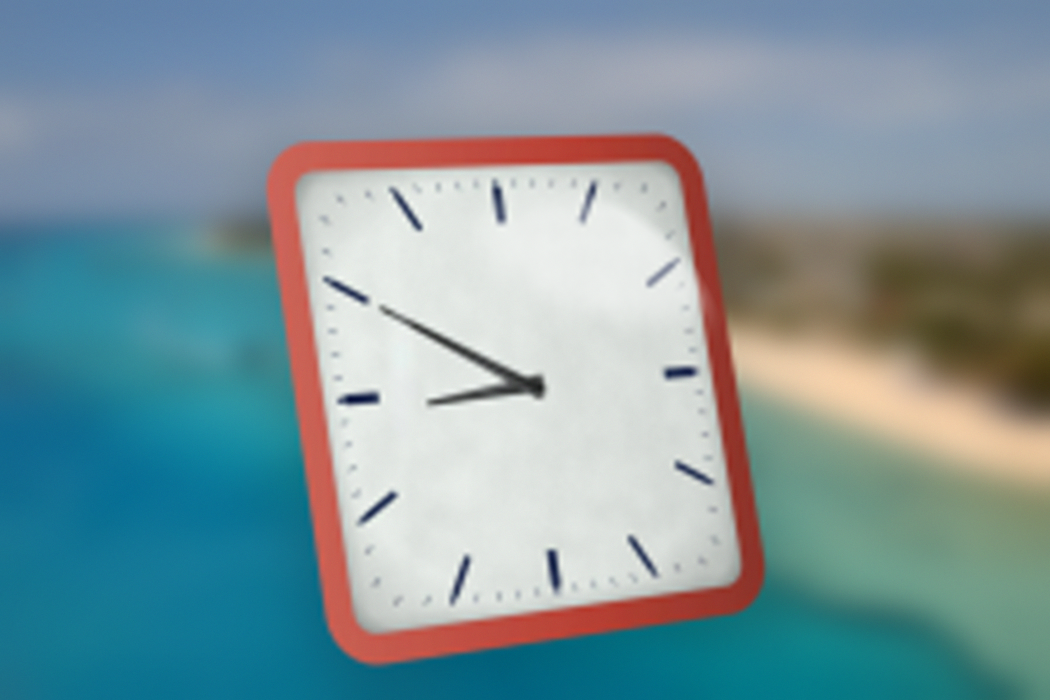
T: 8 h 50 min
